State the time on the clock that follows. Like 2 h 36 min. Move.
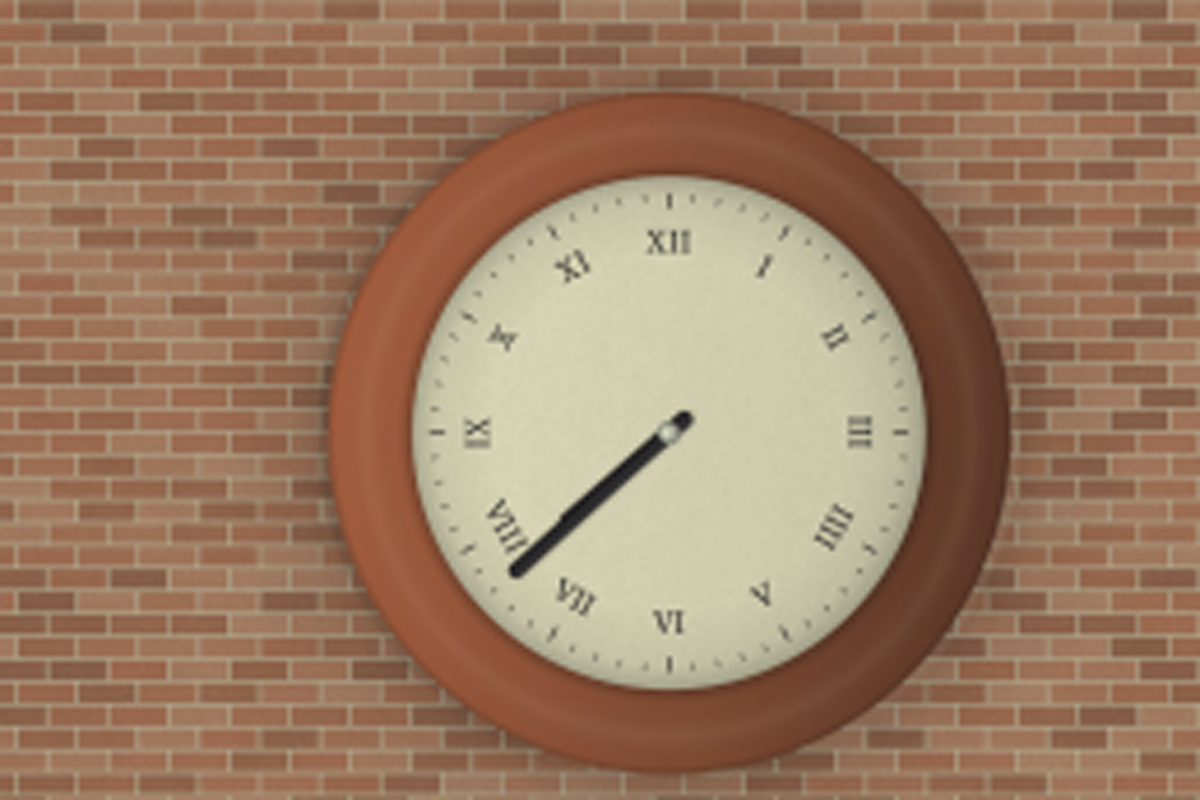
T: 7 h 38 min
